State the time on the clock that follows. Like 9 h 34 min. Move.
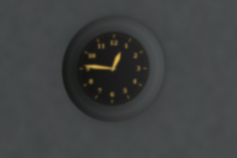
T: 12 h 46 min
